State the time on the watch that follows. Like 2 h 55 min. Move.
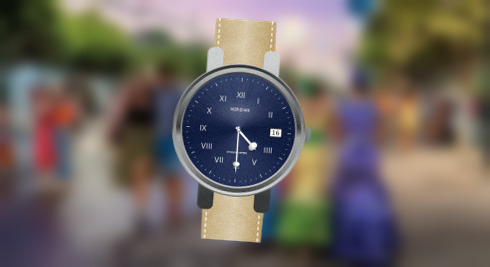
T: 4 h 30 min
